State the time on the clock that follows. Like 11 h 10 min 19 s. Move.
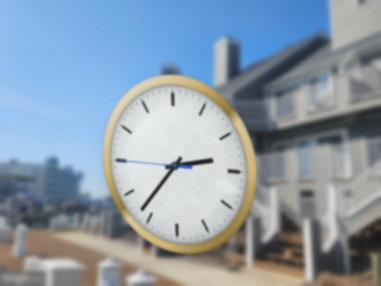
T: 2 h 36 min 45 s
